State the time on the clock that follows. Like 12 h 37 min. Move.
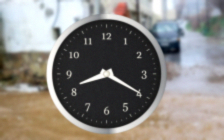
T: 8 h 20 min
